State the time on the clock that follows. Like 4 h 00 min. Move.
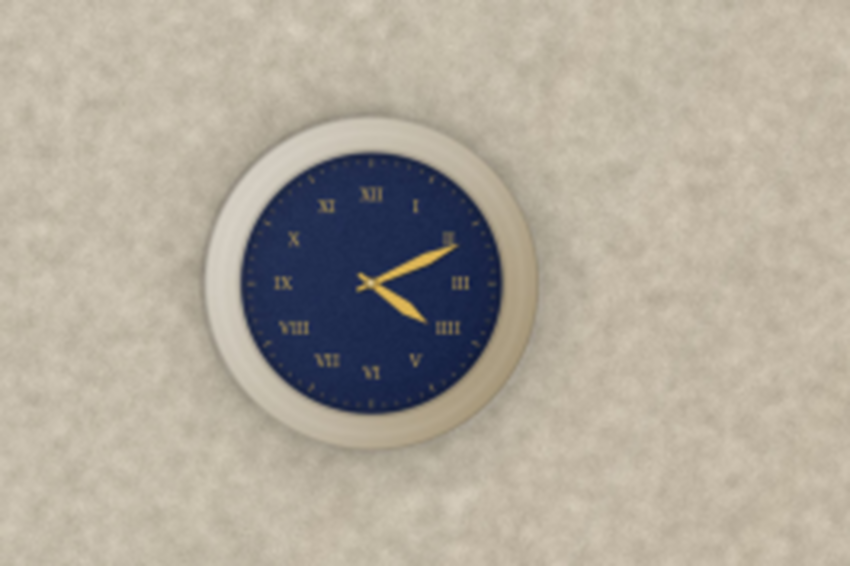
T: 4 h 11 min
